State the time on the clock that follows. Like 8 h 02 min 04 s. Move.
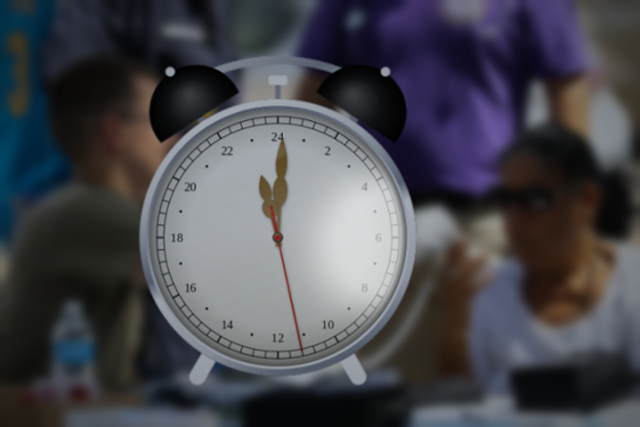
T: 23 h 00 min 28 s
